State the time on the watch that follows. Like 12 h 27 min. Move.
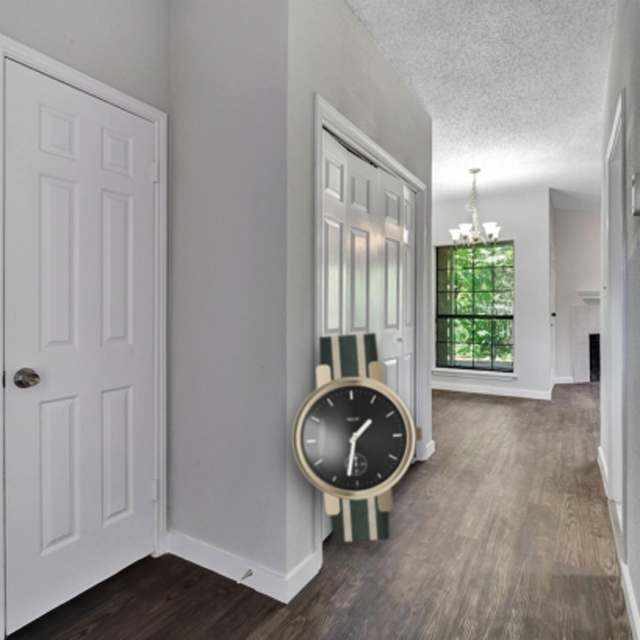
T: 1 h 32 min
